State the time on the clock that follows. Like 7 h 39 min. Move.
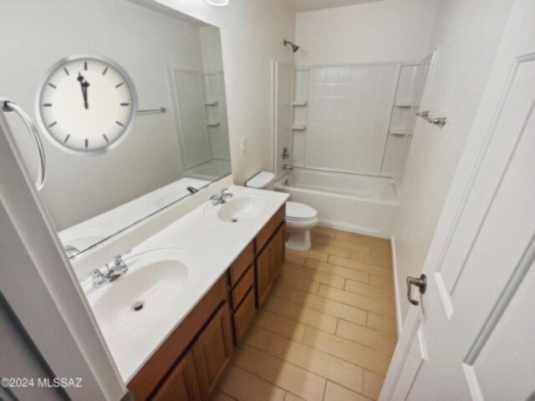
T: 11 h 58 min
